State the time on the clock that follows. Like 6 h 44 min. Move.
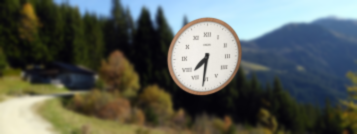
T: 7 h 31 min
